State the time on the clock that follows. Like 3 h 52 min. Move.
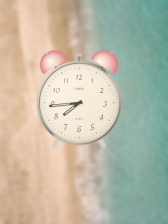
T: 7 h 44 min
